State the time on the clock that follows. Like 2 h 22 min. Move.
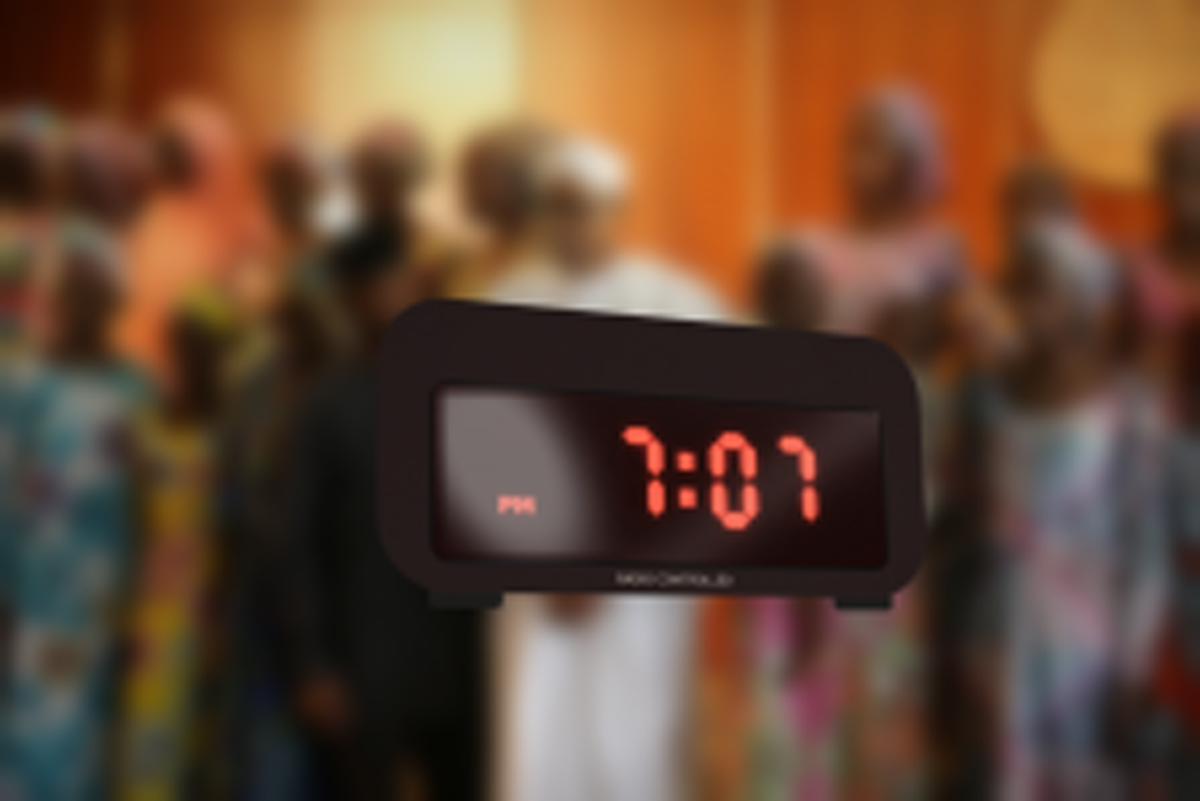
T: 7 h 07 min
